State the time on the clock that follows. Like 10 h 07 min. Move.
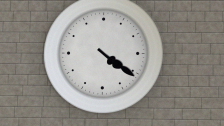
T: 4 h 21 min
